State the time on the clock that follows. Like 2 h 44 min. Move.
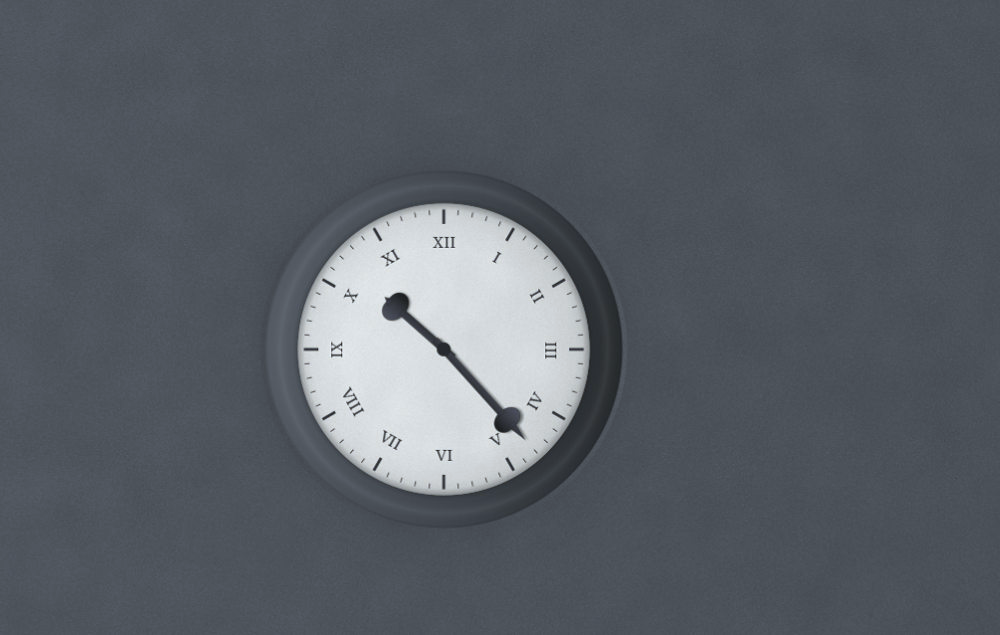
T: 10 h 23 min
